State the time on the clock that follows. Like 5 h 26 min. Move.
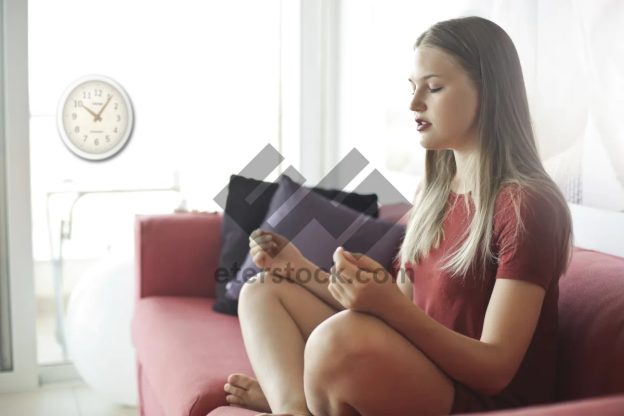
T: 10 h 06 min
